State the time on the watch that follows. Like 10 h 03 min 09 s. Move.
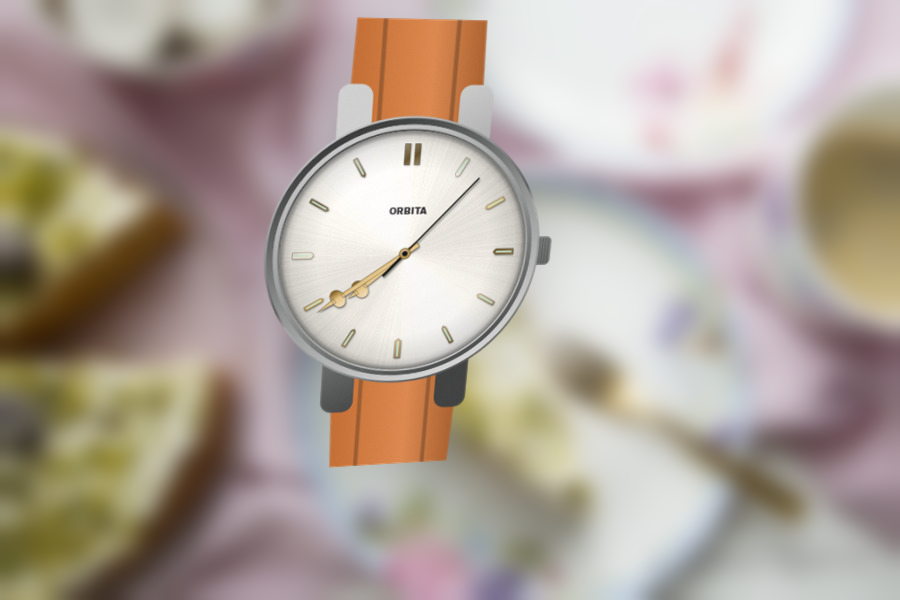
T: 7 h 39 min 07 s
